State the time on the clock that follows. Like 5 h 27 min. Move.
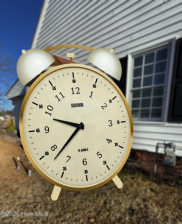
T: 9 h 38 min
